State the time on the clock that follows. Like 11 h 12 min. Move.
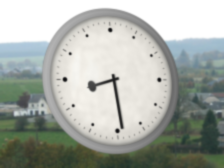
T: 8 h 29 min
